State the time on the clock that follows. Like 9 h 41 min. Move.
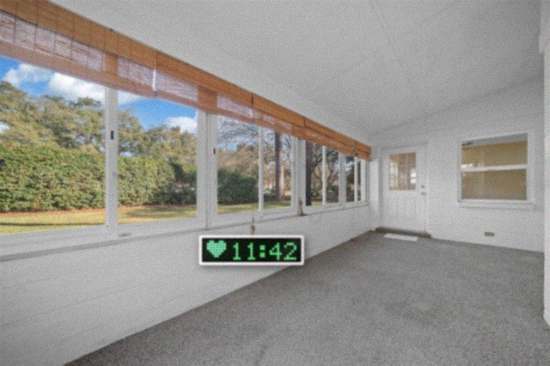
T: 11 h 42 min
